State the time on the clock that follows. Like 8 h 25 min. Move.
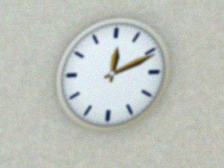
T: 12 h 11 min
